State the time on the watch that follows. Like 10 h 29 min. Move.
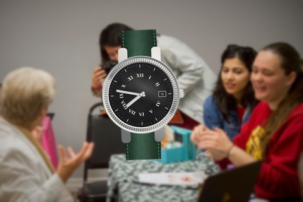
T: 7 h 47 min
